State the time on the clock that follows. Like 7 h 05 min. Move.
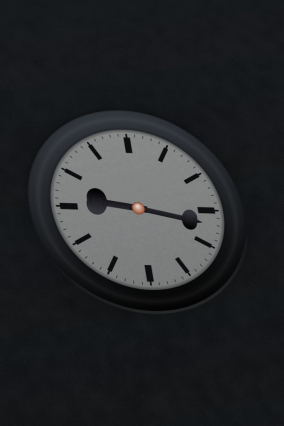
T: 9 h 17 min
